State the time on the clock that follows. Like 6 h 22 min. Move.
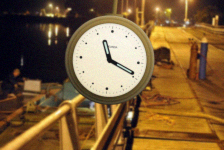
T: 11 h 19 min
